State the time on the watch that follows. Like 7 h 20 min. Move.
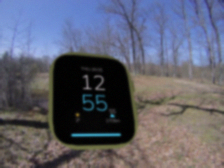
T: 12 h 55 min
